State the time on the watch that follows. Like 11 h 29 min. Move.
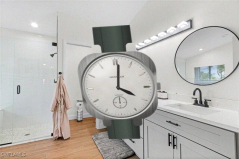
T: 4 h 01 min
